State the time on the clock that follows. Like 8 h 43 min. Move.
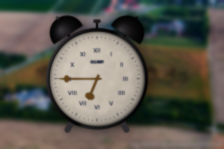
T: 6 h 45 min
